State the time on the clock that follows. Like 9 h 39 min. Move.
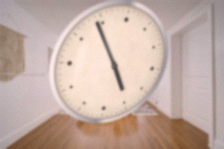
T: 4 h 54 min
